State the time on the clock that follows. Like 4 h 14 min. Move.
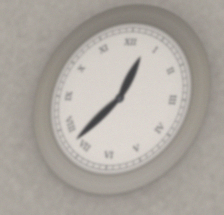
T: 12 h 37 min
